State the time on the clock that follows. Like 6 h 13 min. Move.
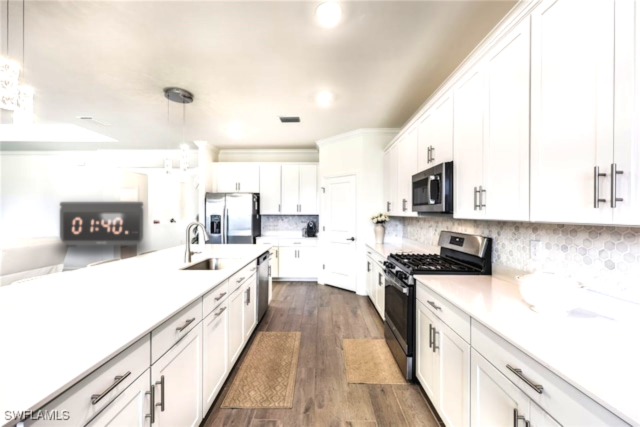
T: 1 h 40 min
